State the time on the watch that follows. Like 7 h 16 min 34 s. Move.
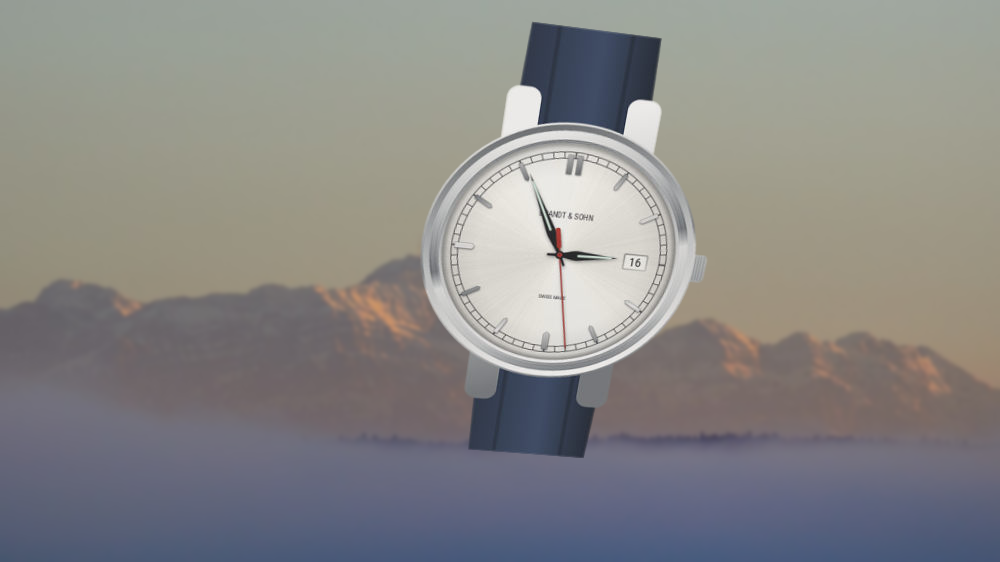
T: 2 h 55 min 28 s
